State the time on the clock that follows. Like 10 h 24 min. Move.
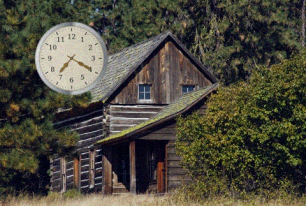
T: 7 h 20 min
